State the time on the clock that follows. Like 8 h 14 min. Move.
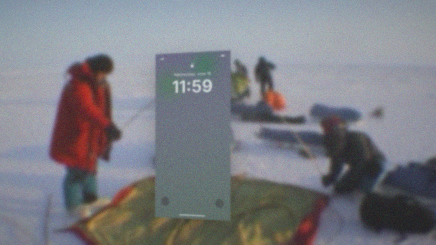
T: 11 h 59 min
